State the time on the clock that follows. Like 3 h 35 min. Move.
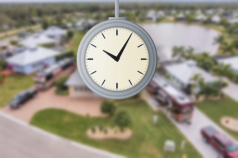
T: 10 h 05 min
